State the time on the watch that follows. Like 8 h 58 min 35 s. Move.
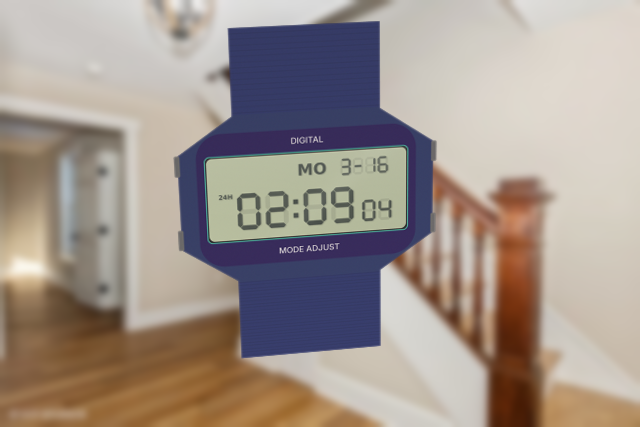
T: 2 h 09 min 04 s
